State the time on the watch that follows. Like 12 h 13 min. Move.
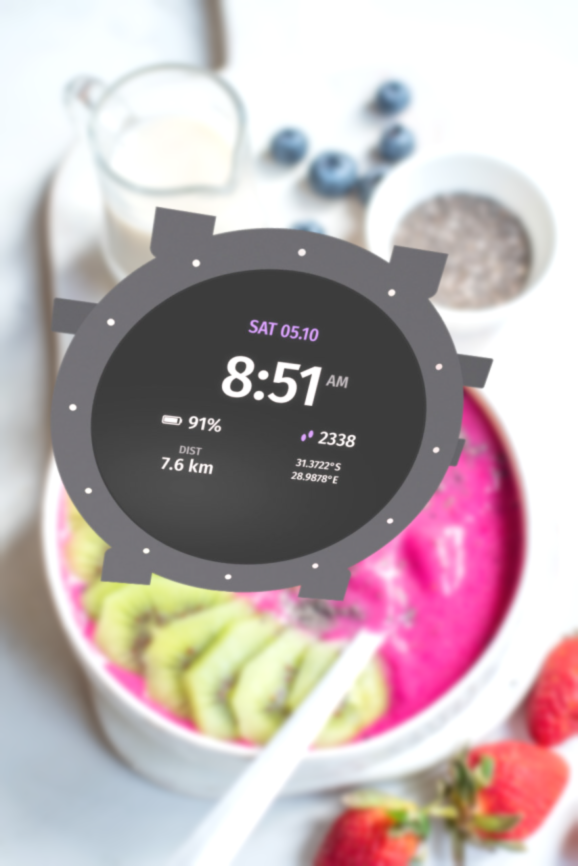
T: 8 h 51 min
